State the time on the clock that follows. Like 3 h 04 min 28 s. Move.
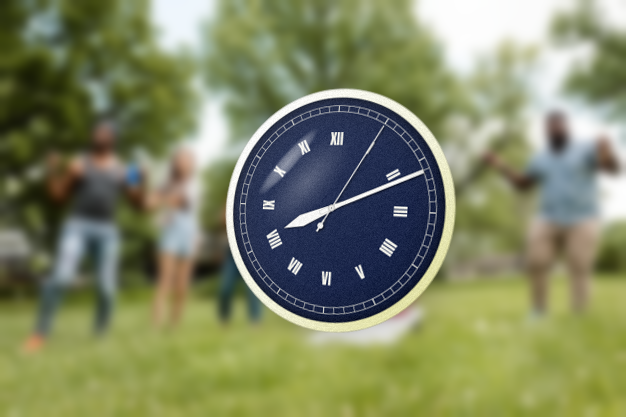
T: 8 h 11 min 05 s
